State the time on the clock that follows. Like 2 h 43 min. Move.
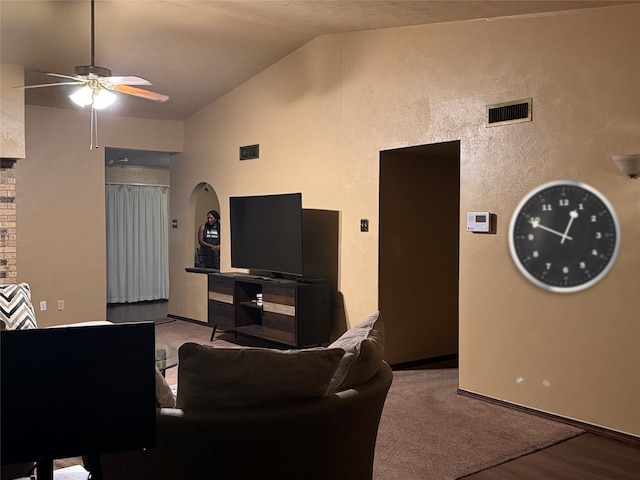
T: 12 h 49 min
